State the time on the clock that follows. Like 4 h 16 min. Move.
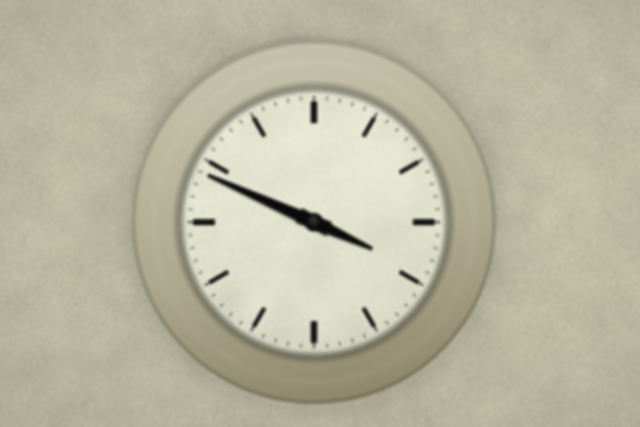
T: 3 h 49 min
